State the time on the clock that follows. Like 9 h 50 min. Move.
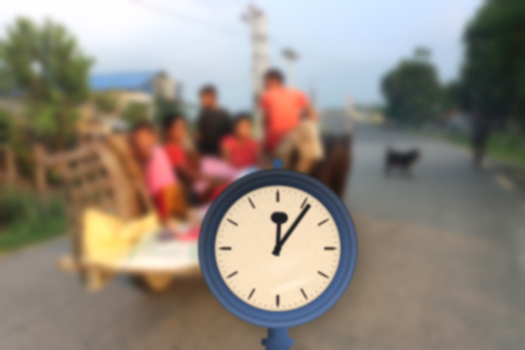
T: 12 h 06 min
